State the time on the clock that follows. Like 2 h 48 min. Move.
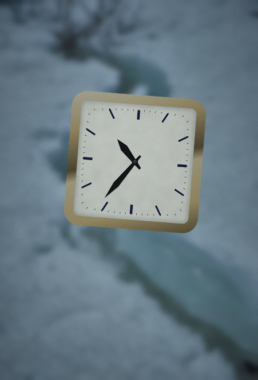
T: 10 h 36 min
